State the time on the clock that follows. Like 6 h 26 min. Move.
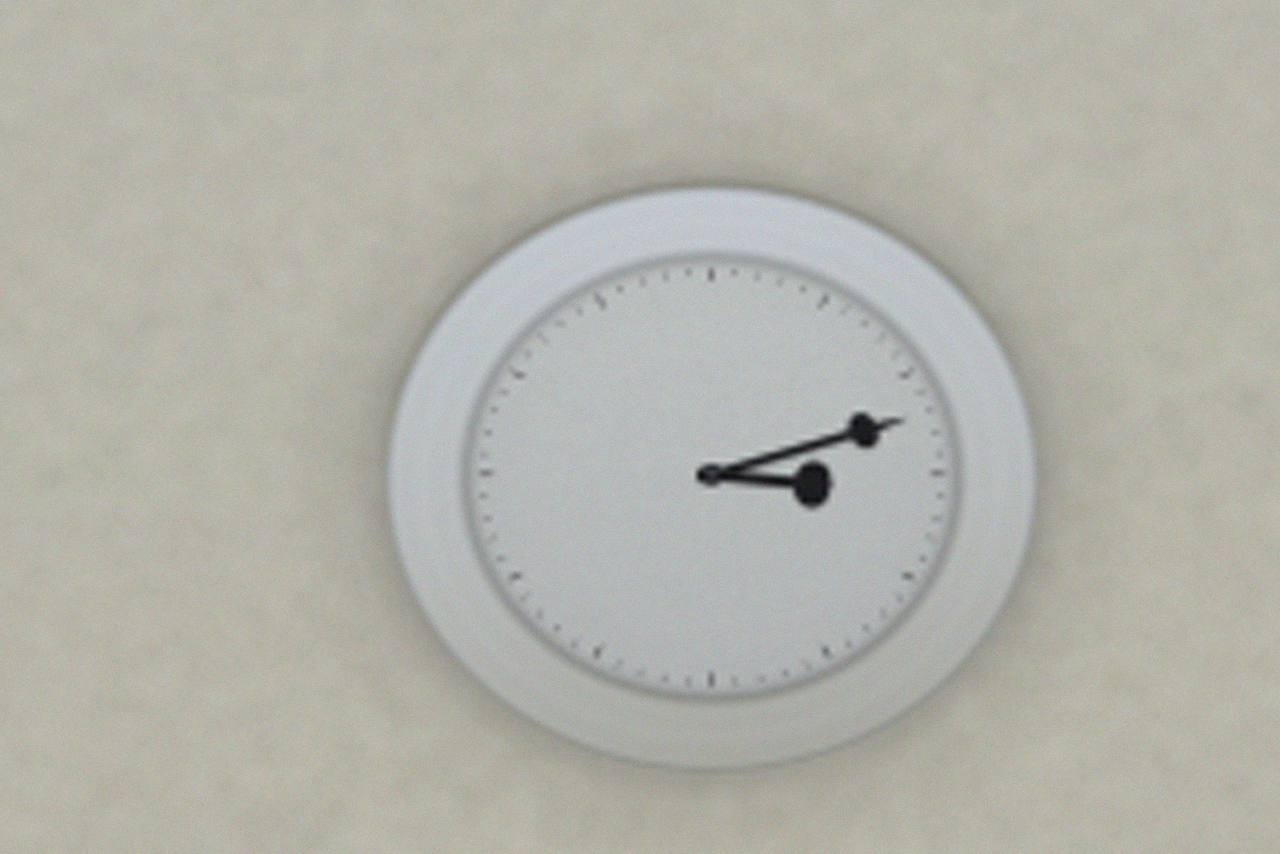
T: 3 h 12 min
